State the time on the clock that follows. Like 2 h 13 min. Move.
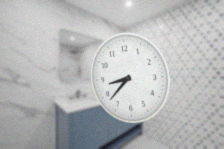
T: 8 h 38 min
